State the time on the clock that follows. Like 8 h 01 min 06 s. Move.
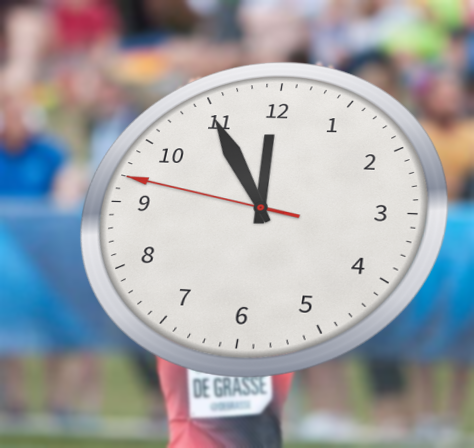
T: 11 h 54 min 47 s
